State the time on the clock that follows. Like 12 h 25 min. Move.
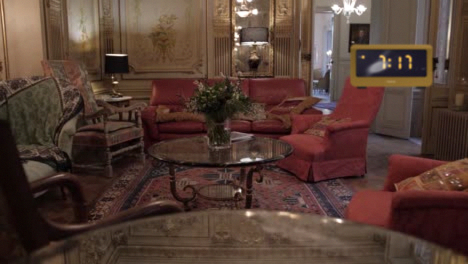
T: 7 h 17 min
